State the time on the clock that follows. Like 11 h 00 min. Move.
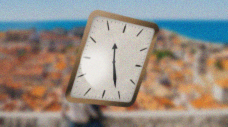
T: 11 h 26 min
